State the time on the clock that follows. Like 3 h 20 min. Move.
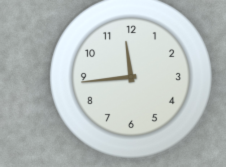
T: 11 h 44 min
